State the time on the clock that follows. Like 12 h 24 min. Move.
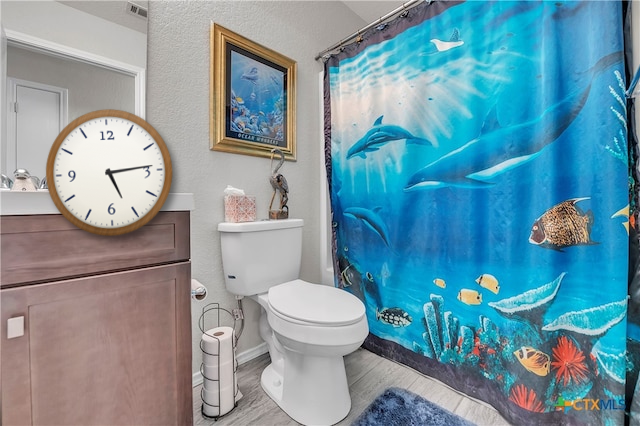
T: 5 h 14 min
